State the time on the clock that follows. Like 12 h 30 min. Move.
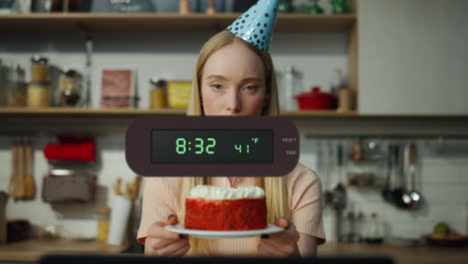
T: 8 h 32 min
